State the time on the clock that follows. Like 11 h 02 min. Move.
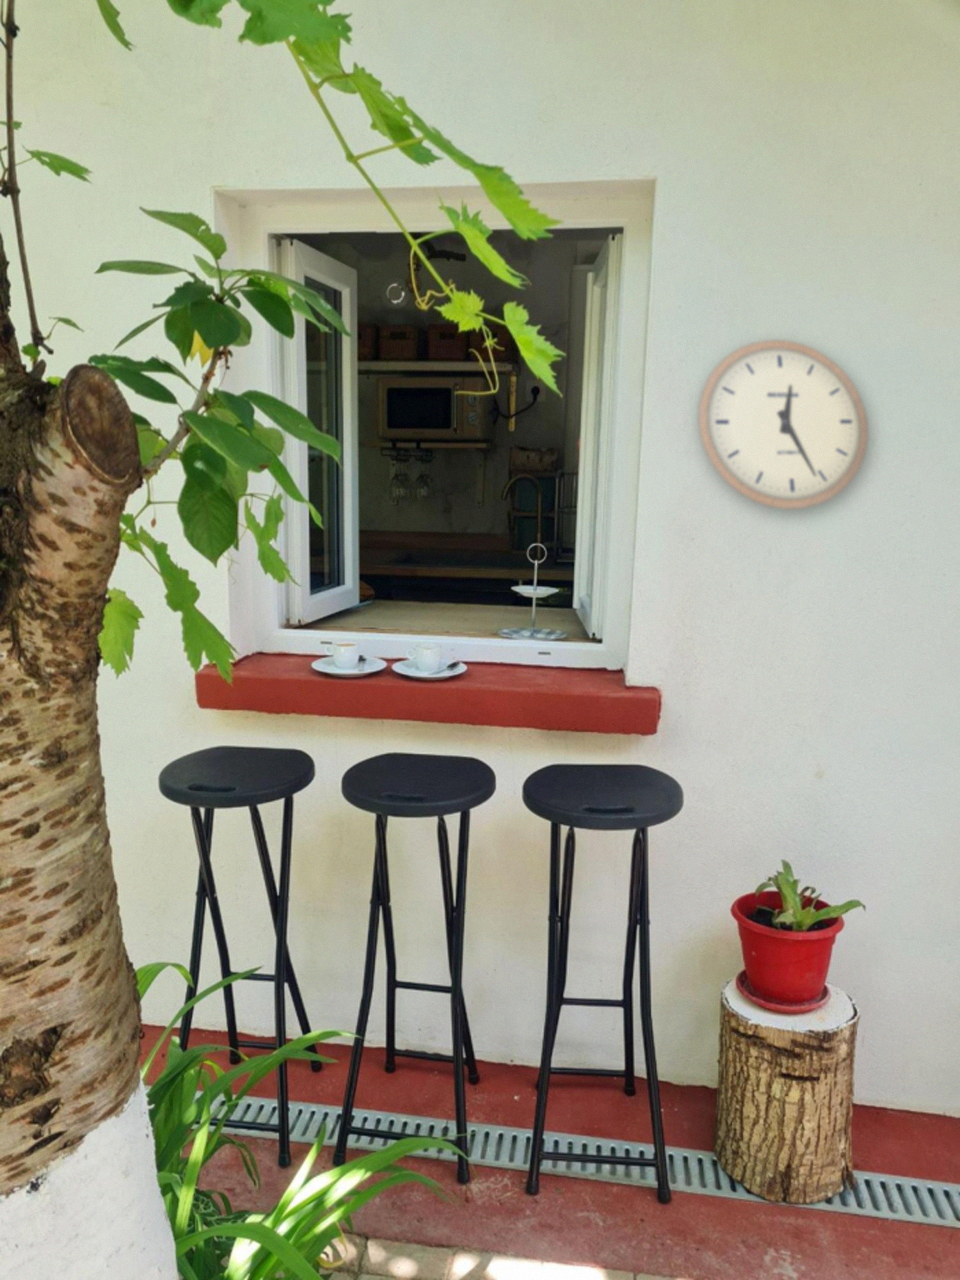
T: 12 h 26 min
